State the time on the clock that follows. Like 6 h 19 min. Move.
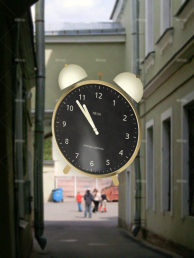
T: 10 h 53 min
